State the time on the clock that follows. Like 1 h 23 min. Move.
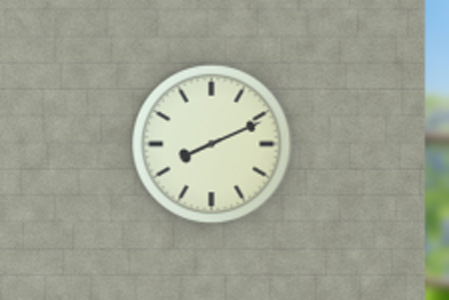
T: 8 h 11 min
